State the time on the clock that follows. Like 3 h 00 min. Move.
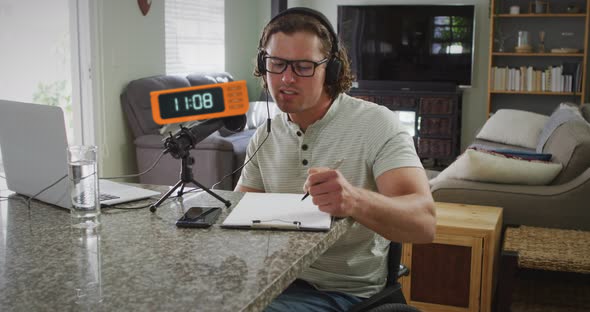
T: 11 h 08 min
